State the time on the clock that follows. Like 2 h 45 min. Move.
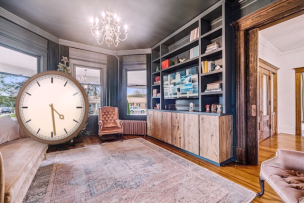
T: 4 h 29 min
